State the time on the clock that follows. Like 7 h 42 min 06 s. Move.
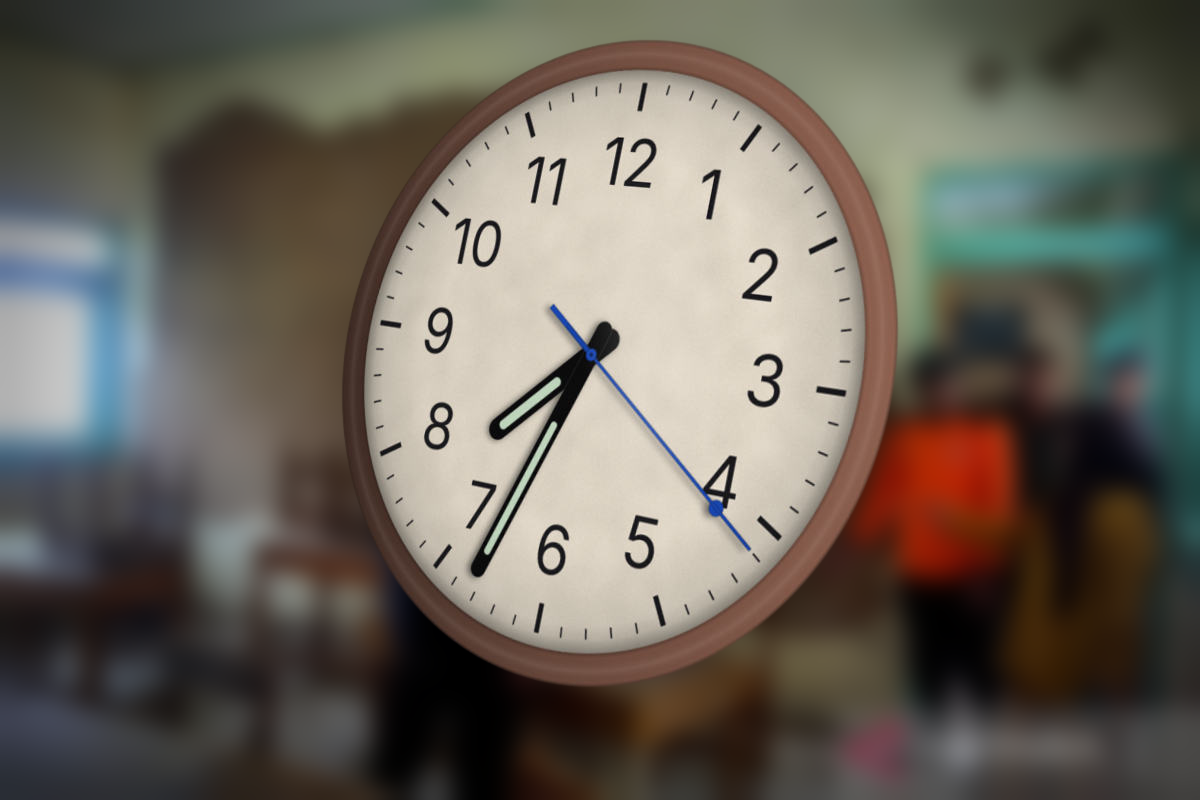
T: 7 h 33 min 21 s
